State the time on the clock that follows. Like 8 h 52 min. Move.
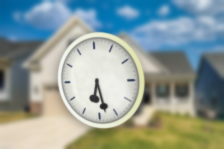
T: 6 h 28 min
